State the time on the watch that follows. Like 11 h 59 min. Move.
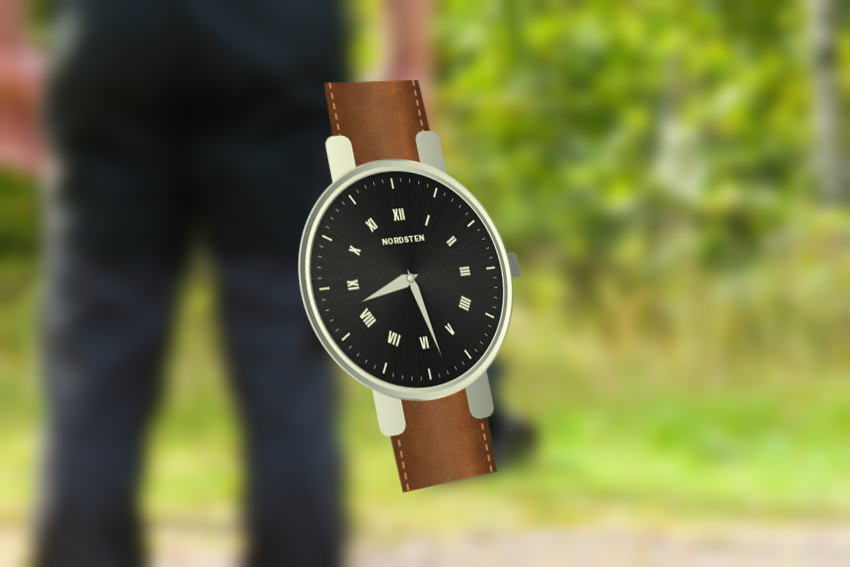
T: 8 h 28 min
